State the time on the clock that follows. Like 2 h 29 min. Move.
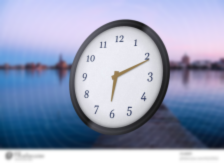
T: 6 h 11 min
